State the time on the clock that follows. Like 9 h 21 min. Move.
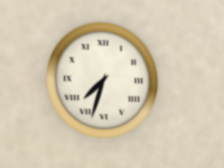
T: 7 h 33 min
